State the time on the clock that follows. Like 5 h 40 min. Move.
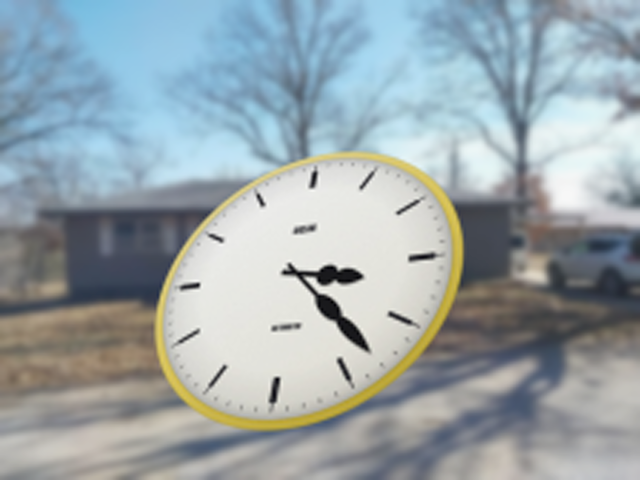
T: 3 h 23 min
